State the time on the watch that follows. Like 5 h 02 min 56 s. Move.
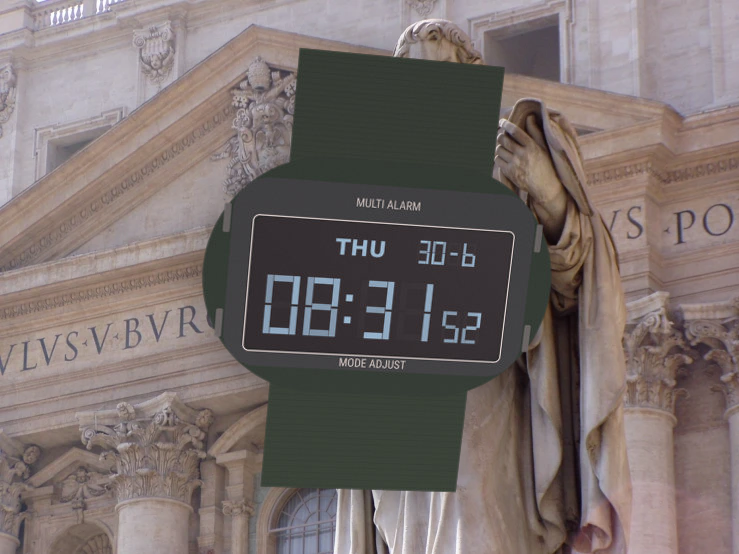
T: 8 h 31 min 52 s
